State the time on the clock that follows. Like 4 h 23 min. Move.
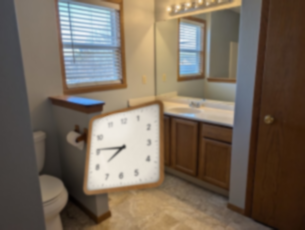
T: 7 h 46 min
